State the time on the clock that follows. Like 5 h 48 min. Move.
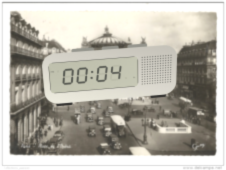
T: 0 h 04 min
